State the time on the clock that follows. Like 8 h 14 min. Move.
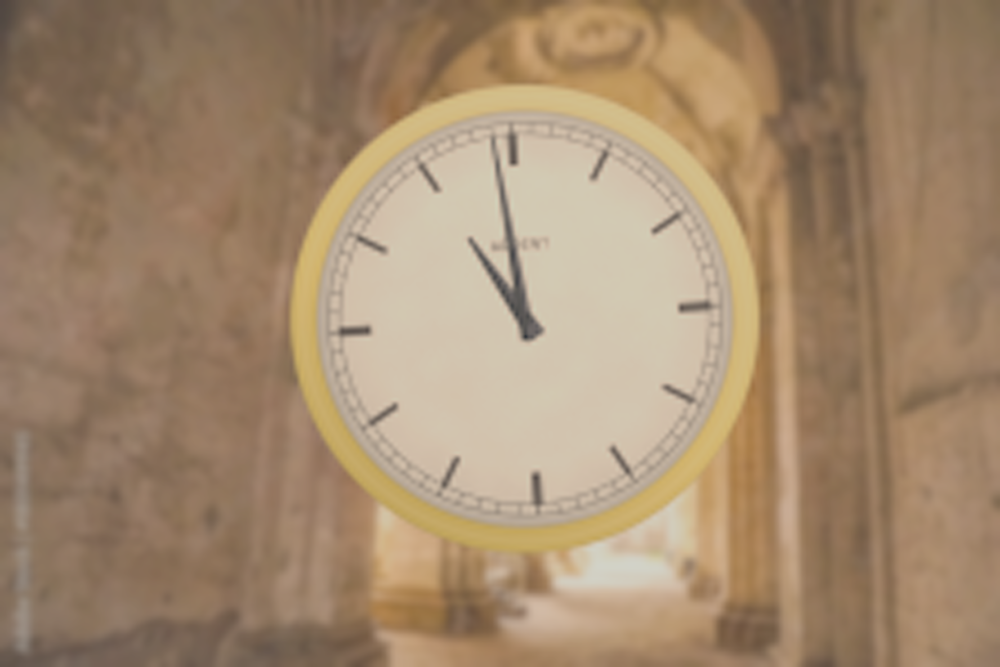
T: 10 h 59 min
